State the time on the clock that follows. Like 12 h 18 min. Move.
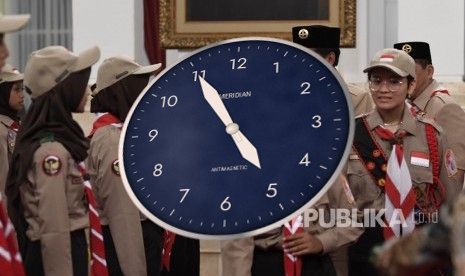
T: 4 h 55 min
